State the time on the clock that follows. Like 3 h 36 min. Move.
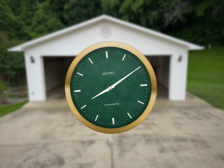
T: 8 h 10 min
